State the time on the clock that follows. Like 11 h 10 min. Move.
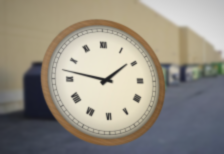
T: 1 h 47 min
